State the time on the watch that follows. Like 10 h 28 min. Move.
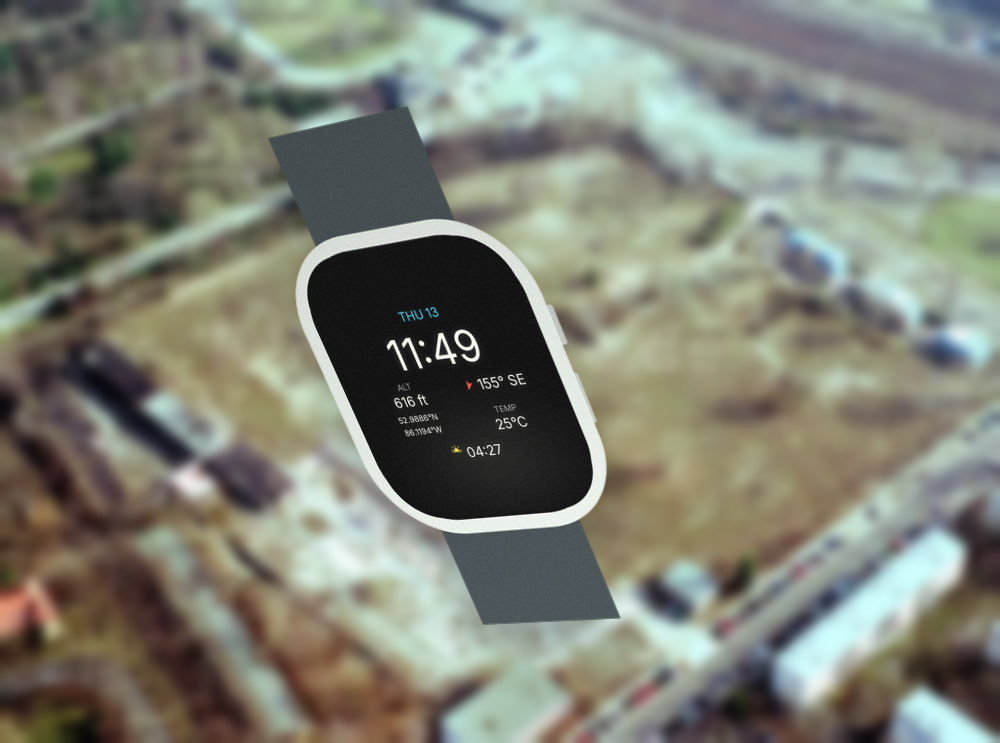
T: 11 h 49 min
